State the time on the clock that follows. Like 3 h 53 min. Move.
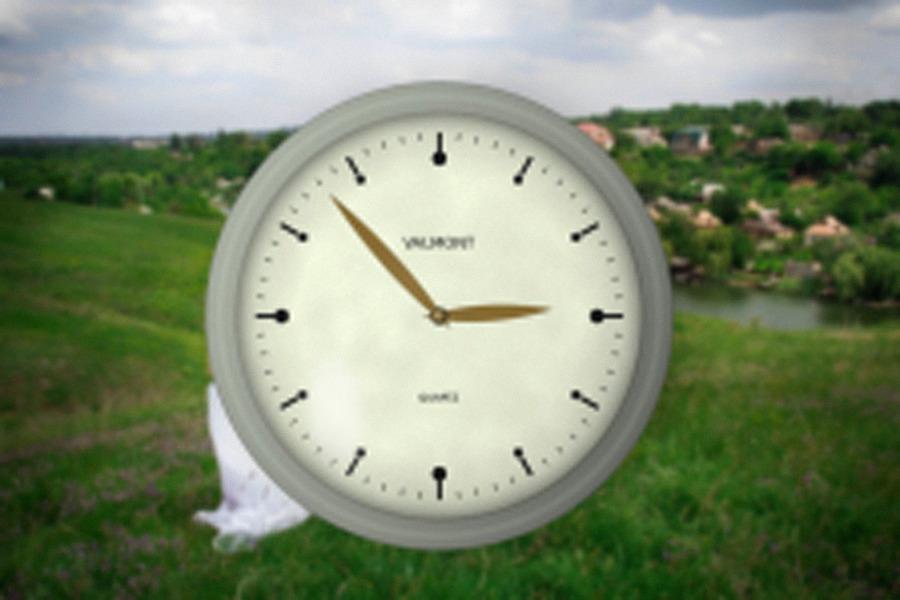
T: 2 h 53 min
